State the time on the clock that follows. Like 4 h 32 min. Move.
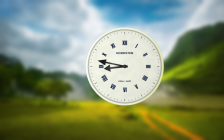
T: 8 h 47 min
